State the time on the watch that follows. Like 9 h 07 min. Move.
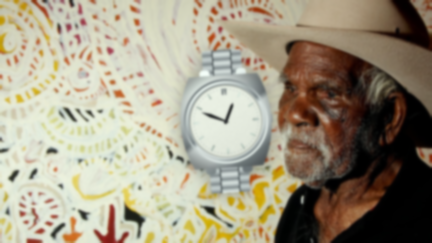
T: 12 h 49 min
